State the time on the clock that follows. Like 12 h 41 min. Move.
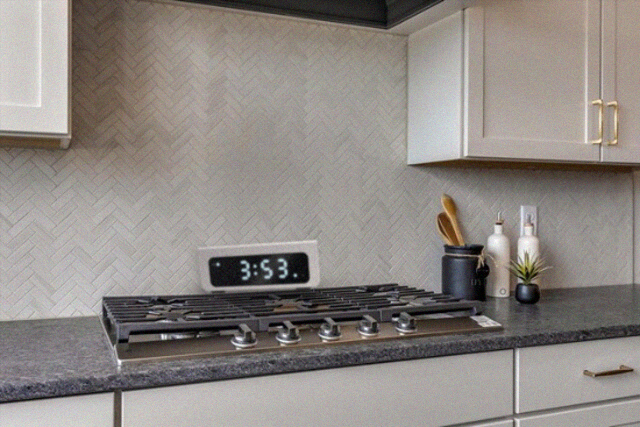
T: 3 h 53 min
